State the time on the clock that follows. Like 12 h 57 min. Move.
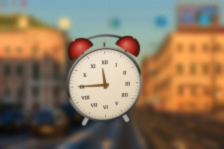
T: 11 h 45 min
